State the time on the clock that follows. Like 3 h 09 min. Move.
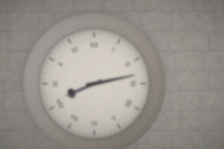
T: 8 h 13 min
